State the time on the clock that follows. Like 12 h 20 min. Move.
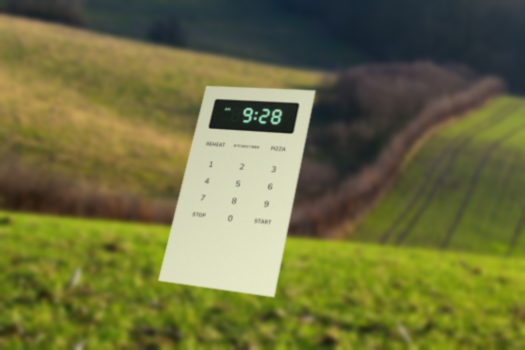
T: 9 h 28 min
